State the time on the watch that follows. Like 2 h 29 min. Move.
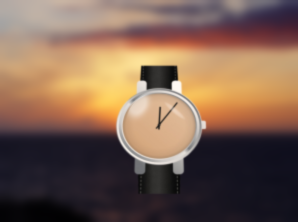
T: 12 h 06 min
